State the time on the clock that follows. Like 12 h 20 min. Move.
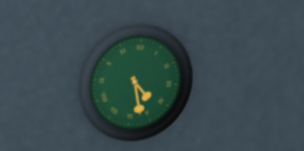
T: 4 h 27 min
